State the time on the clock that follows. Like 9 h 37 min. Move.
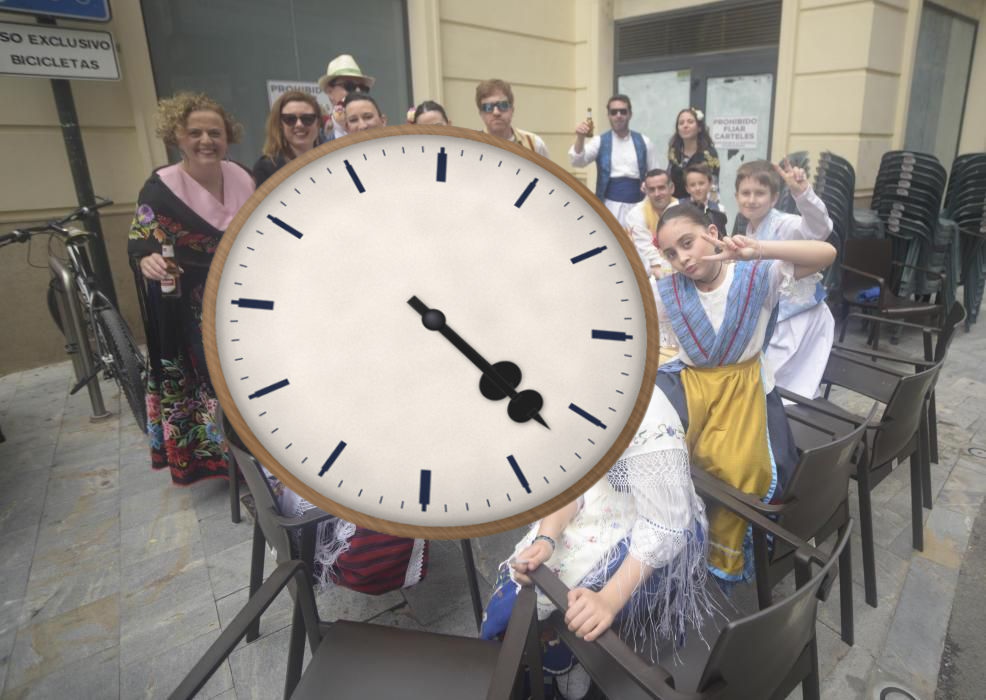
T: 4 h 22 min
